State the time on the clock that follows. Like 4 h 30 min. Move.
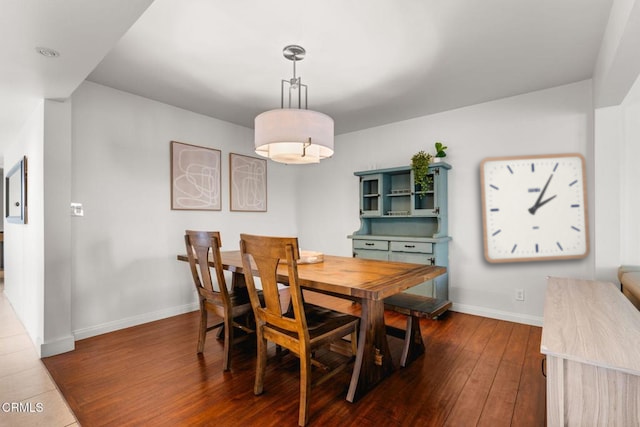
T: 2 h 05 min
